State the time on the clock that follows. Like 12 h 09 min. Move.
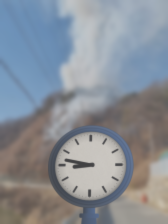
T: 8 h 47 min
